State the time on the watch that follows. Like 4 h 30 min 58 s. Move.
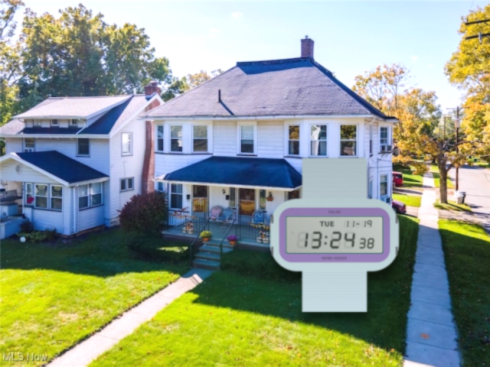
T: 13 h 24 min 38 s
